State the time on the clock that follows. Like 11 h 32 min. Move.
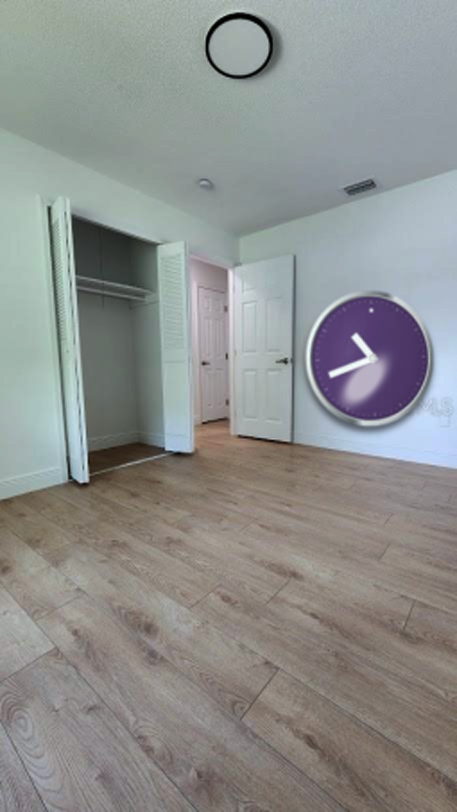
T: 10 h 42 min
